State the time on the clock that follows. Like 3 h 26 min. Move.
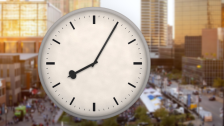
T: 8 h 05 min
